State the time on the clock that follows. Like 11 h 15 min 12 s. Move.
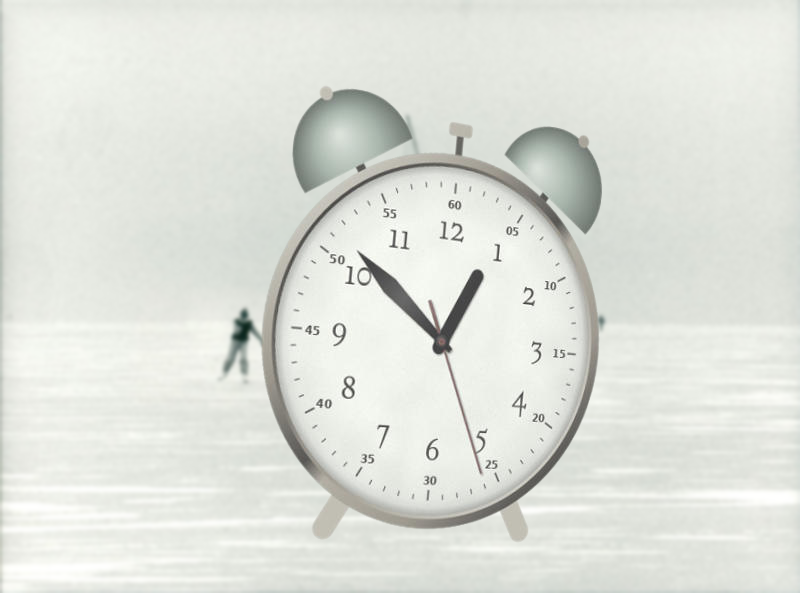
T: 12 h 51 min 26 s
